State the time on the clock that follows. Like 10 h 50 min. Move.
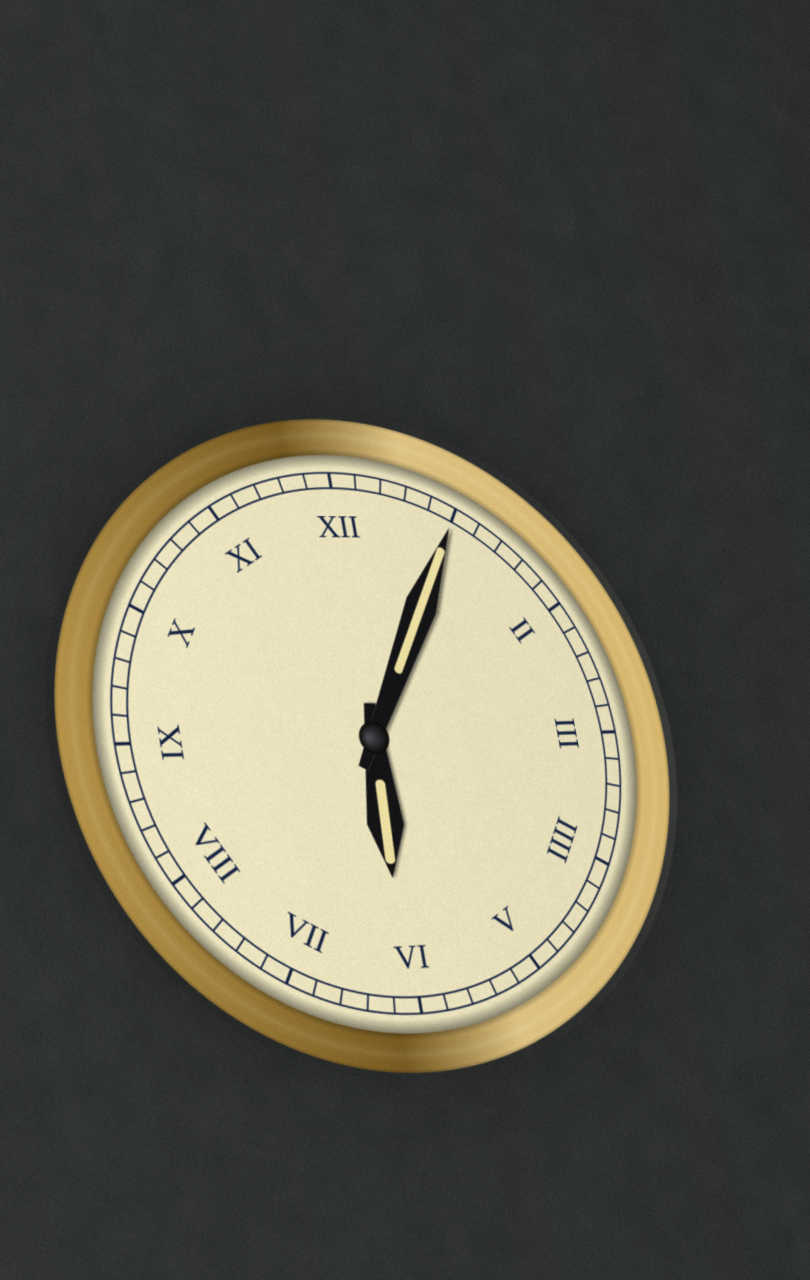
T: 6 h 05 min
